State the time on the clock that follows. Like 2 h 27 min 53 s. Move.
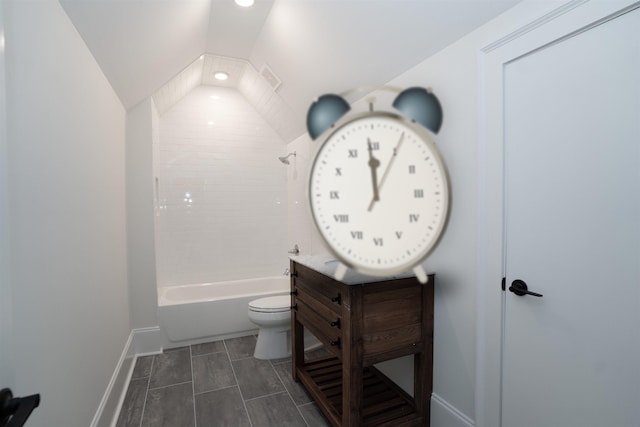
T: 11 h 59 min 05 s
